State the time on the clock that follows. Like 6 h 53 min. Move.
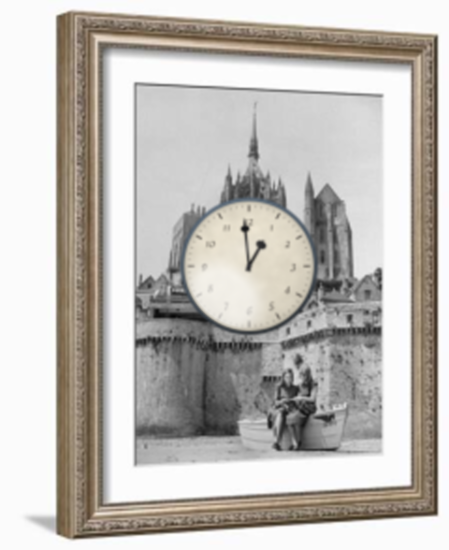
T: 12 h 59 min
